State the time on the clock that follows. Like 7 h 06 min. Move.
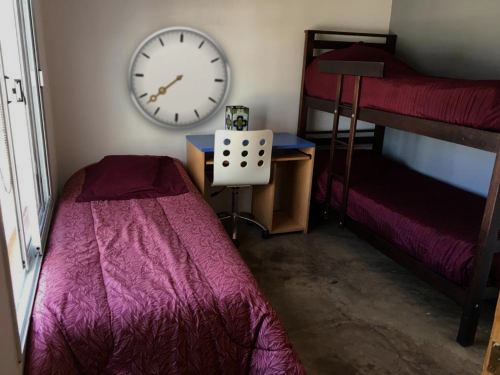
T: 7 h 38 min
